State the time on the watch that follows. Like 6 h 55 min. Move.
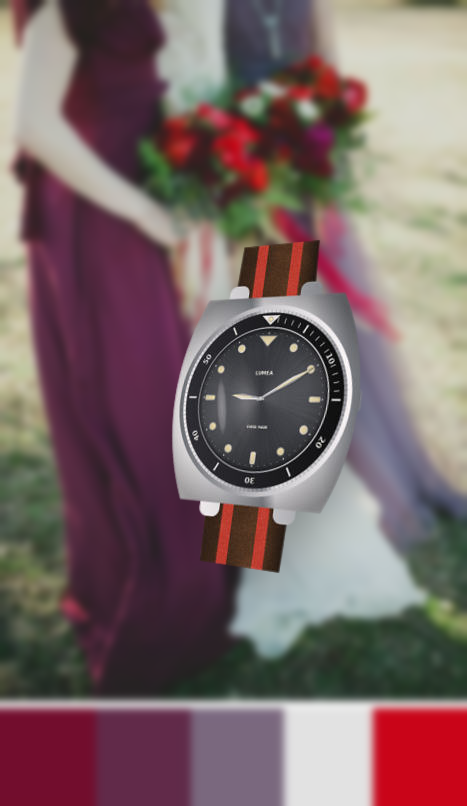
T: 9 h 10 min
